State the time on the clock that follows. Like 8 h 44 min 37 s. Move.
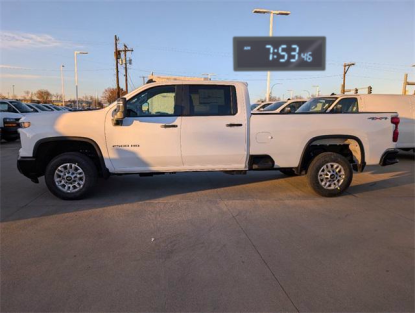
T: 7 h 53 min 46 s
